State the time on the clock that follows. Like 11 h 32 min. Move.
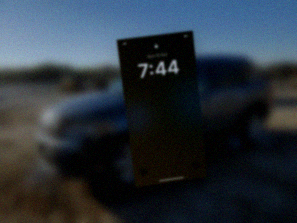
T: 7 h 44 min
